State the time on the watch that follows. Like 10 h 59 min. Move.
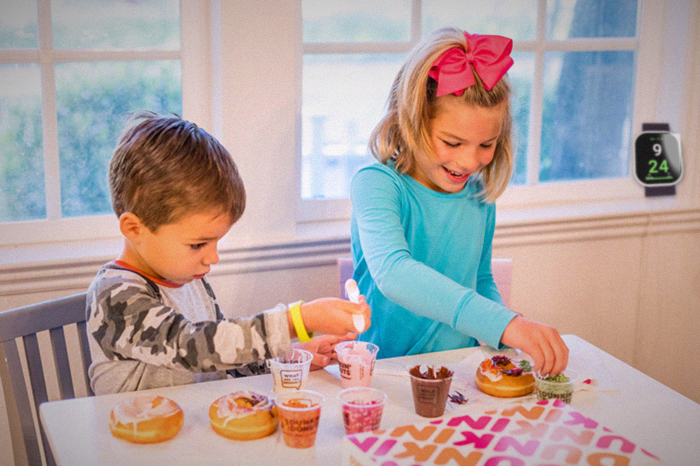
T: 9 h 24 min
